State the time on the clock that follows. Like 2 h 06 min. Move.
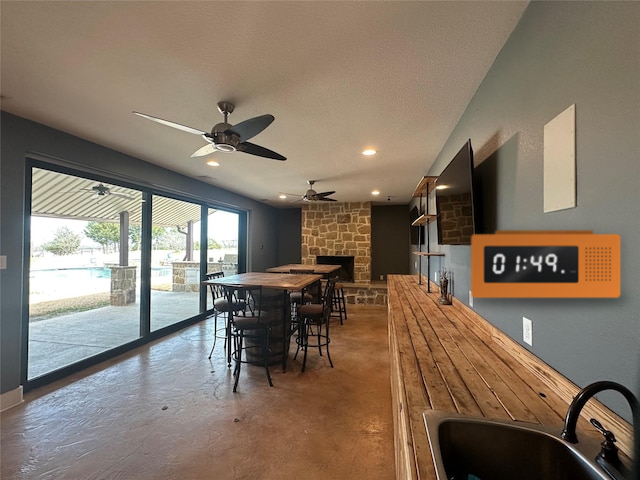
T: 1 h 49 min
